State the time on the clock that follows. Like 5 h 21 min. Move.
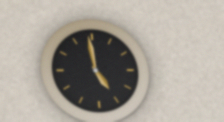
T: 4 h 59 min
